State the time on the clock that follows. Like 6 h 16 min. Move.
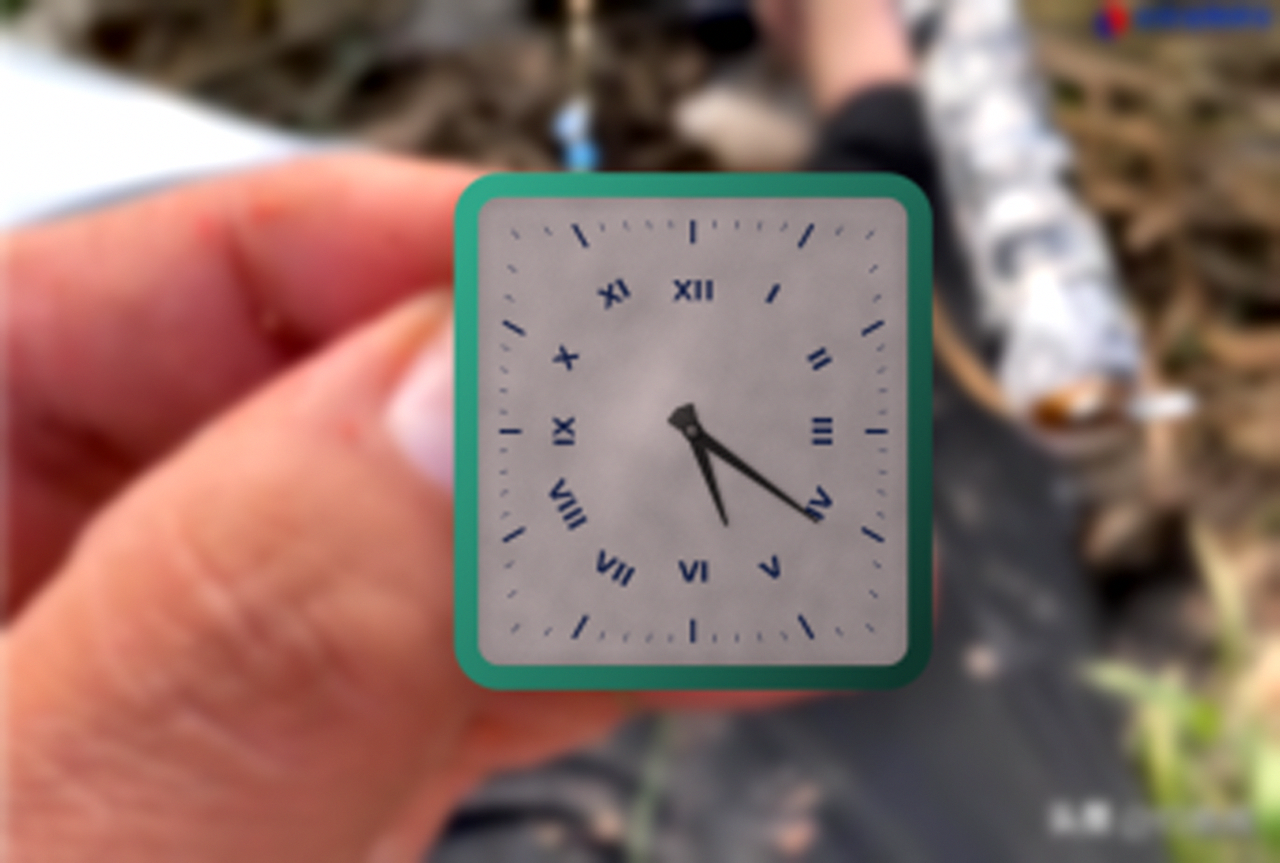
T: 5 h 21 min
